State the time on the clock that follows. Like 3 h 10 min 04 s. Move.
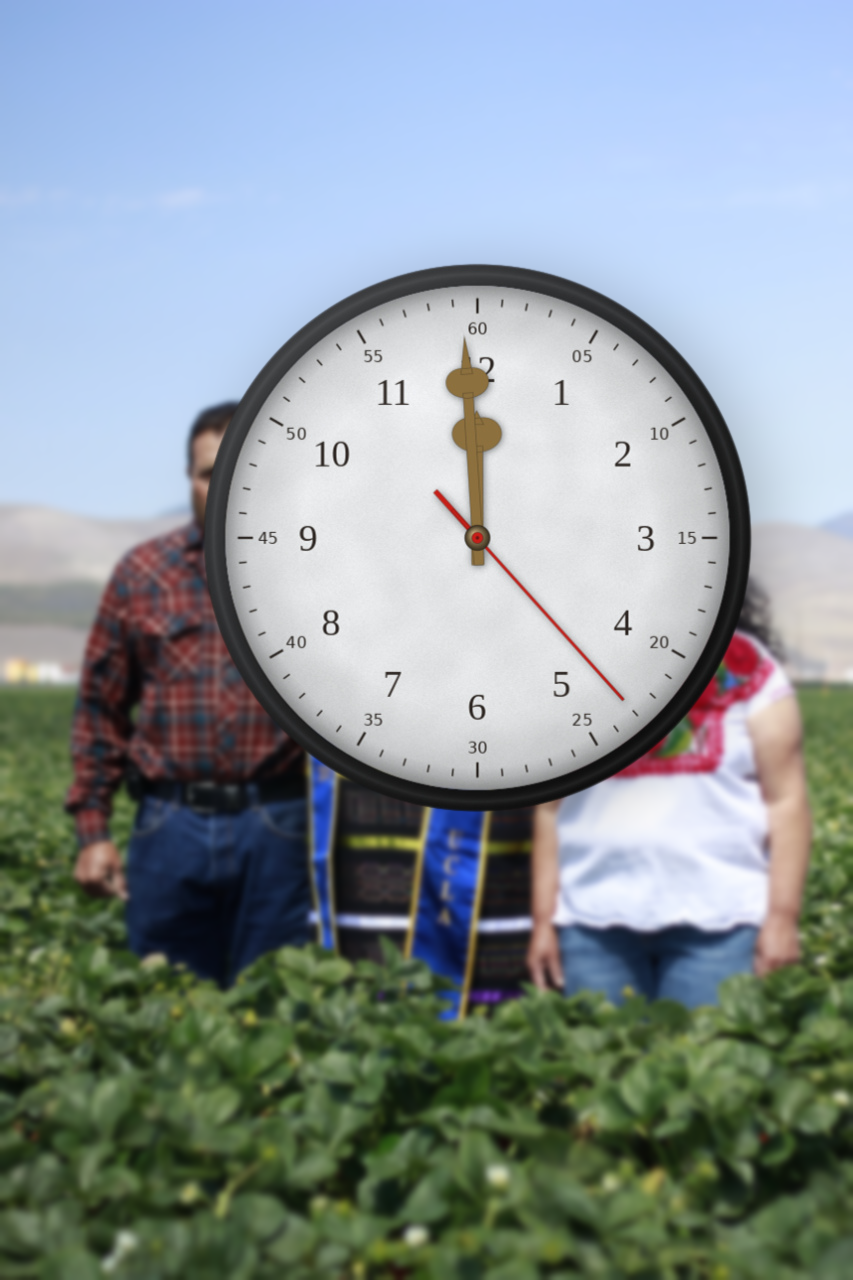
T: 11 h 59 min 23 s
